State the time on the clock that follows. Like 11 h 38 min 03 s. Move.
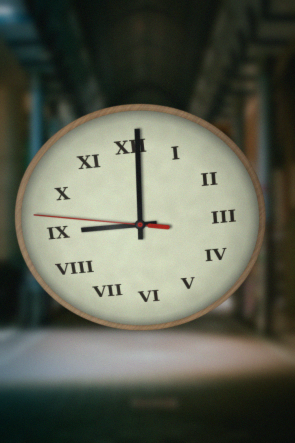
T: 9 h 00 min 47 s
